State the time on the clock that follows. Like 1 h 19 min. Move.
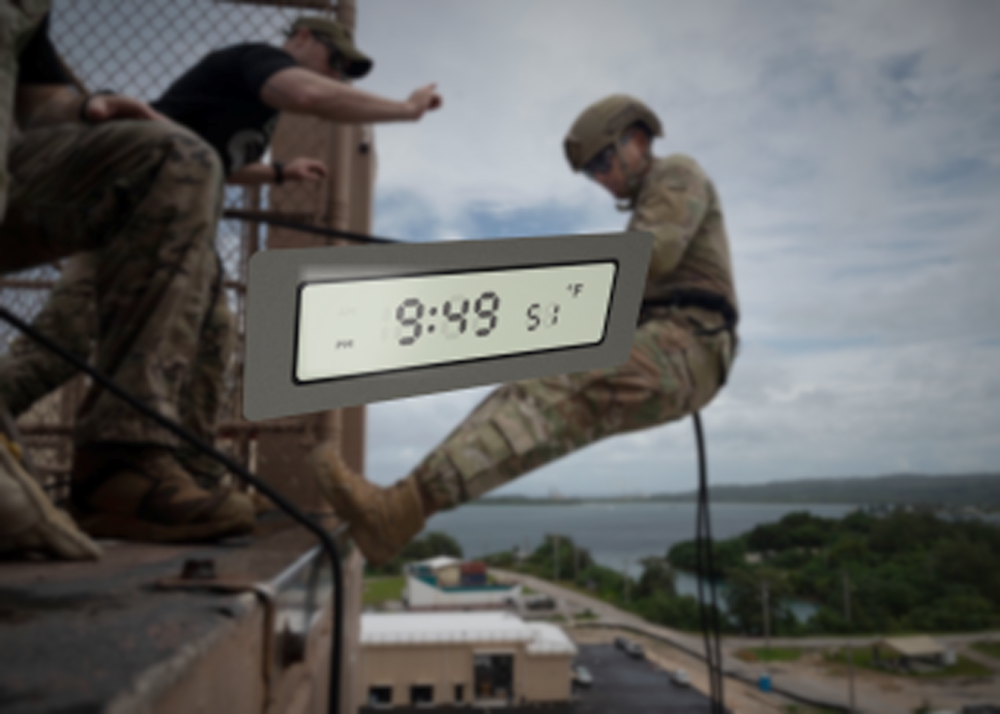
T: 9 h 49 min
